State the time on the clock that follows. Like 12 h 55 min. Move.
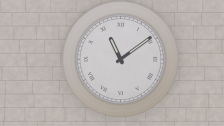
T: 11 h 09 min
